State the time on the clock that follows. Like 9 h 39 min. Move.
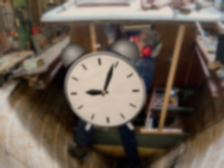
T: 9 h 04 min
